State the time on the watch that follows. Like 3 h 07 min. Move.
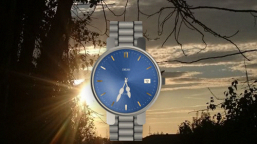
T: 5 h 34 min
